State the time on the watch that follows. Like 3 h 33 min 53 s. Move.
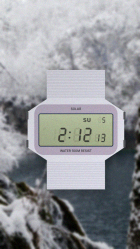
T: 2 h 12 min 13 s
